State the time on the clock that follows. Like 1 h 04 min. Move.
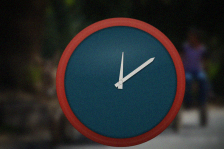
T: 12 h 09 min
